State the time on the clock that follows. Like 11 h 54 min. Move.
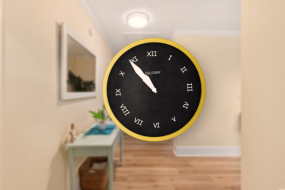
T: 10 h 54 min
